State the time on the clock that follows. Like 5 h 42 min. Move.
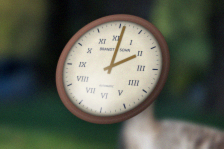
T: 2 h 01 min
